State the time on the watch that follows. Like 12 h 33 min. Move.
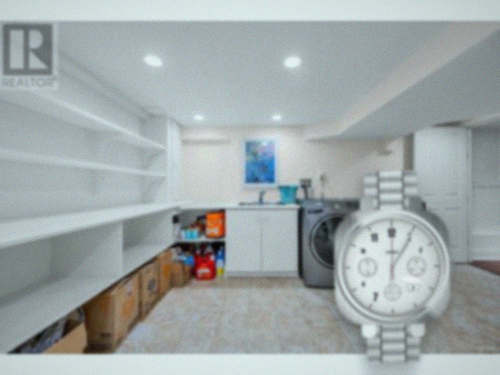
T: 6 h 05 min
